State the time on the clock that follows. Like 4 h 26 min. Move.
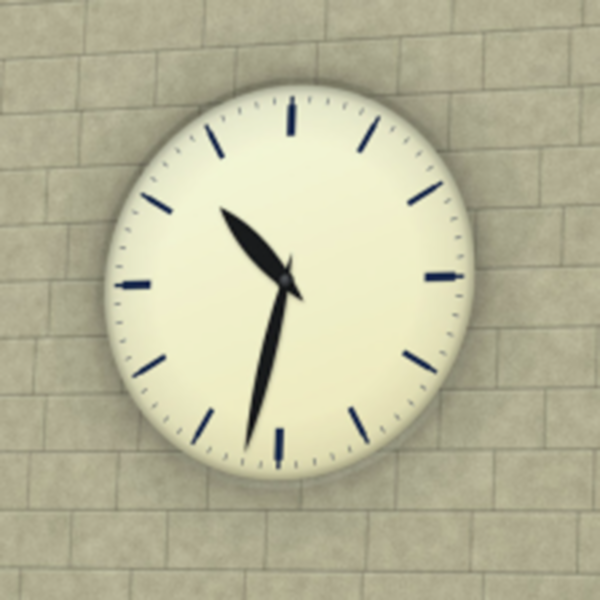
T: 10 h 32 min
